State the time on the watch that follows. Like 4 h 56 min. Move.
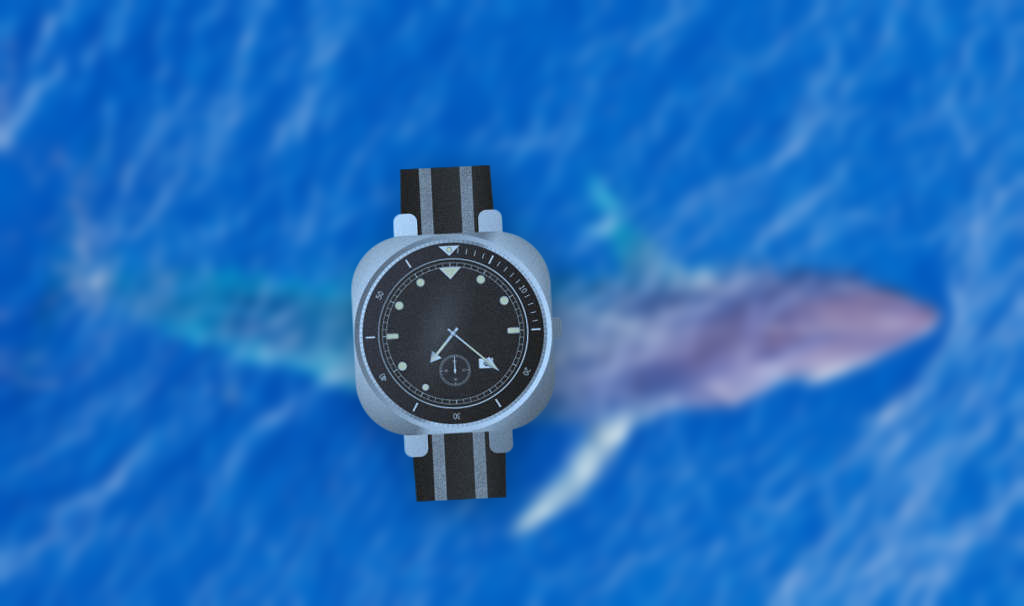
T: 7 h 22 min
